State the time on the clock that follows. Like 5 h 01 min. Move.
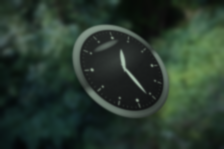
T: 12 h 26 min
